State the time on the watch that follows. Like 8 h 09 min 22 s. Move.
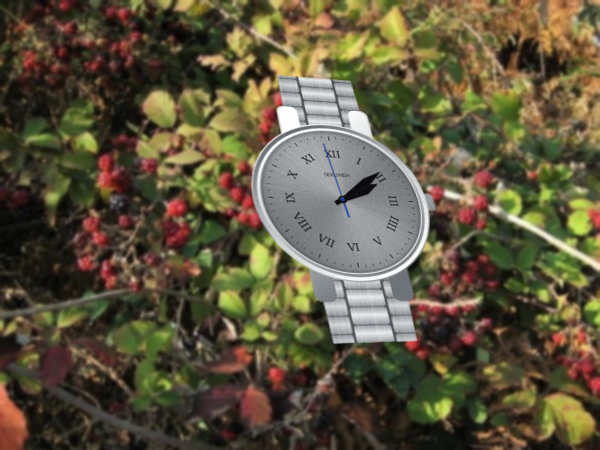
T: 2 h 08 min 59 s
